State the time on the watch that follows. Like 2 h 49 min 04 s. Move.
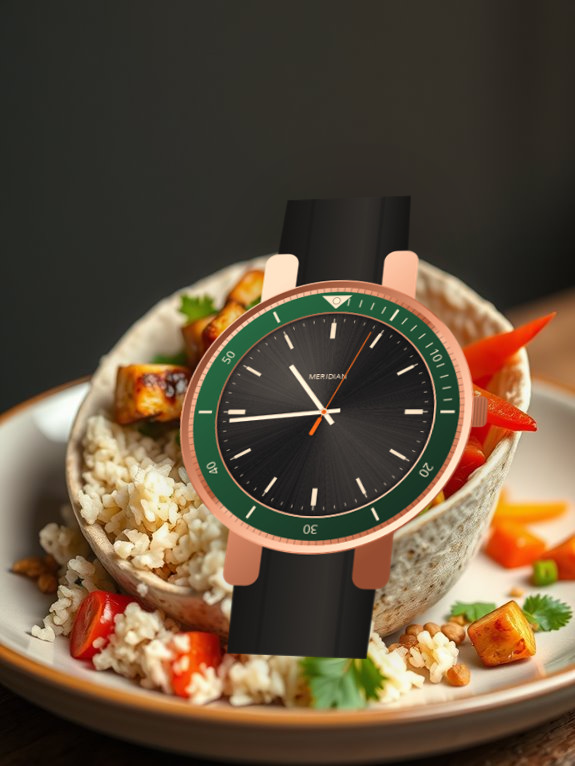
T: 10 h 44 min 04 s
